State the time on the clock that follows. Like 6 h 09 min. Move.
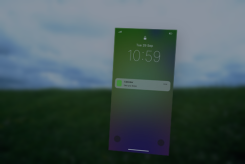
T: 10 h 59 min
